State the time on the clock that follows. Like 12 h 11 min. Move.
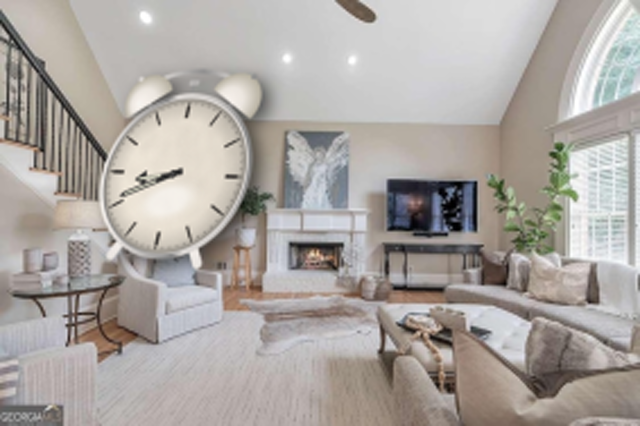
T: 8 h 41 min
